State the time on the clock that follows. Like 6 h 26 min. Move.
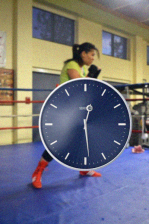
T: 12 h 29 min
